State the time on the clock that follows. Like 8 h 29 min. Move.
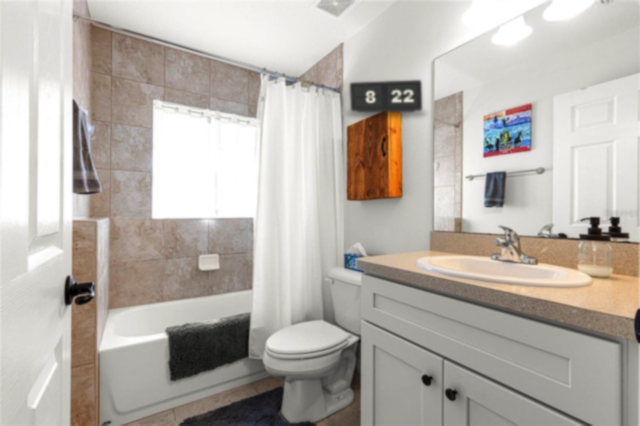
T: 8 h 22 min
